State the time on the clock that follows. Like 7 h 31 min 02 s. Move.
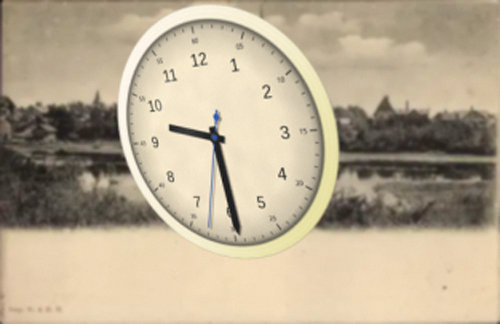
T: 9 h 29 min 33 s
